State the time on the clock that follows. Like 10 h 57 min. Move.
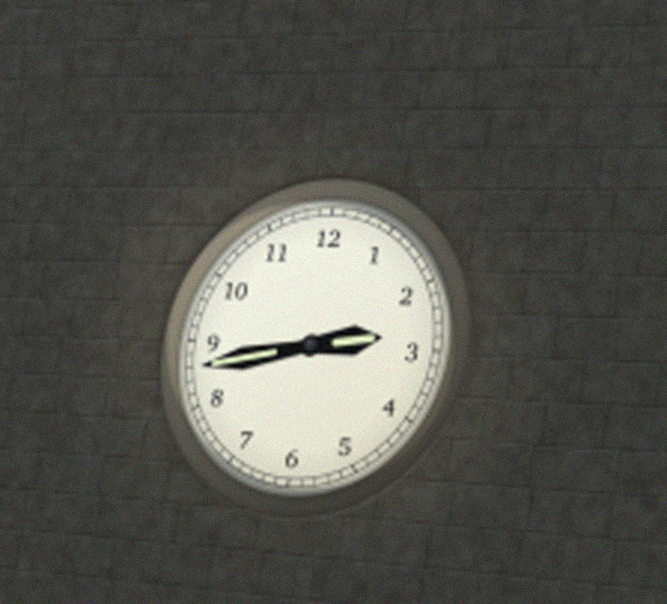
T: 2 h 43 min
